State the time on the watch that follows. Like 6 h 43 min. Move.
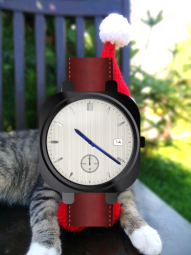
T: 10 h 21 min
